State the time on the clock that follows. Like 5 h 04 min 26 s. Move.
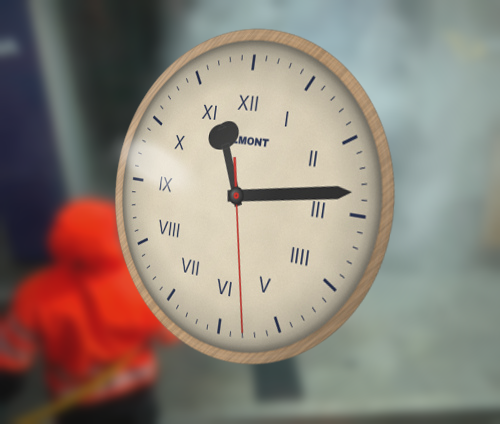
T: 11 h 13 min 28 s
